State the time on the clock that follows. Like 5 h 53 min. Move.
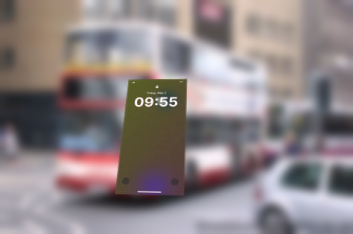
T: 9 h 55 min
